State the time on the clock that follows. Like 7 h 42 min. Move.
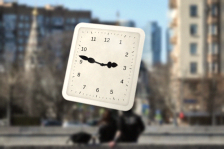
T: 2 h 47 min
